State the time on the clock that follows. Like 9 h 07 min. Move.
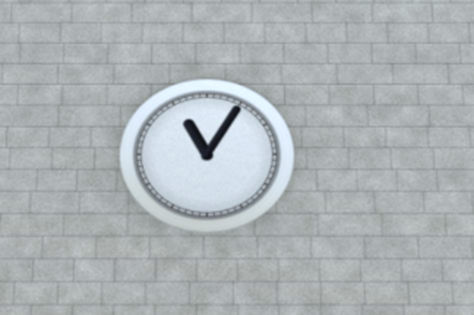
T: 11 h 05 min
